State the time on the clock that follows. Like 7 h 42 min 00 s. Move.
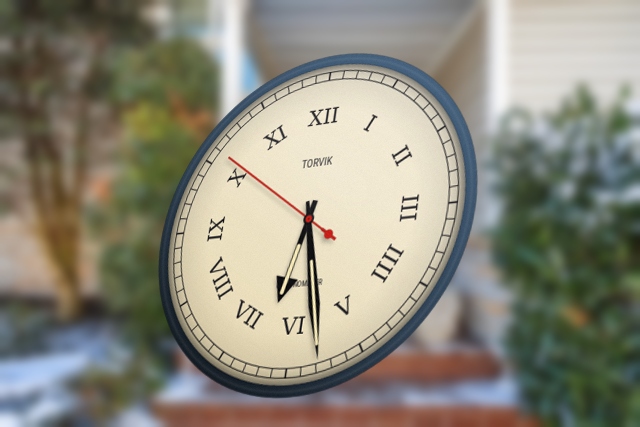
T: 6 h 27 min 51 s
